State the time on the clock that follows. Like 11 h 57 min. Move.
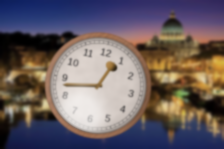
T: 12 h 43 min
